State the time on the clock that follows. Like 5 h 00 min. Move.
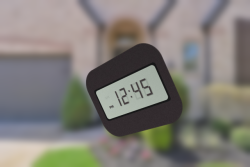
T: 12 h 45 min
